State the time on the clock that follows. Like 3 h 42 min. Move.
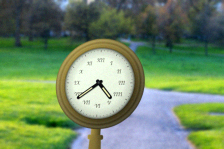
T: 4 h 39 min
